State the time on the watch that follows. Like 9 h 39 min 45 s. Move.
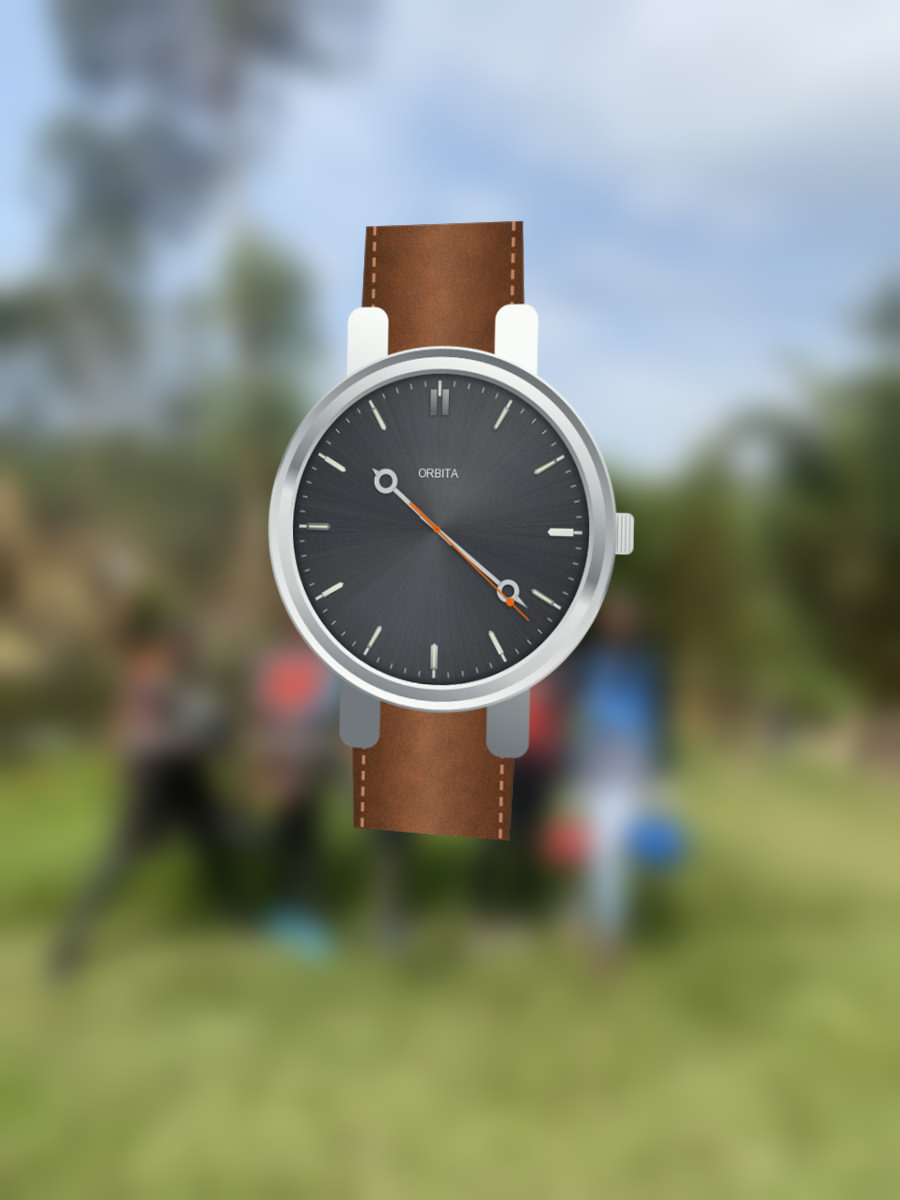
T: 10 h 21 min 22 s
